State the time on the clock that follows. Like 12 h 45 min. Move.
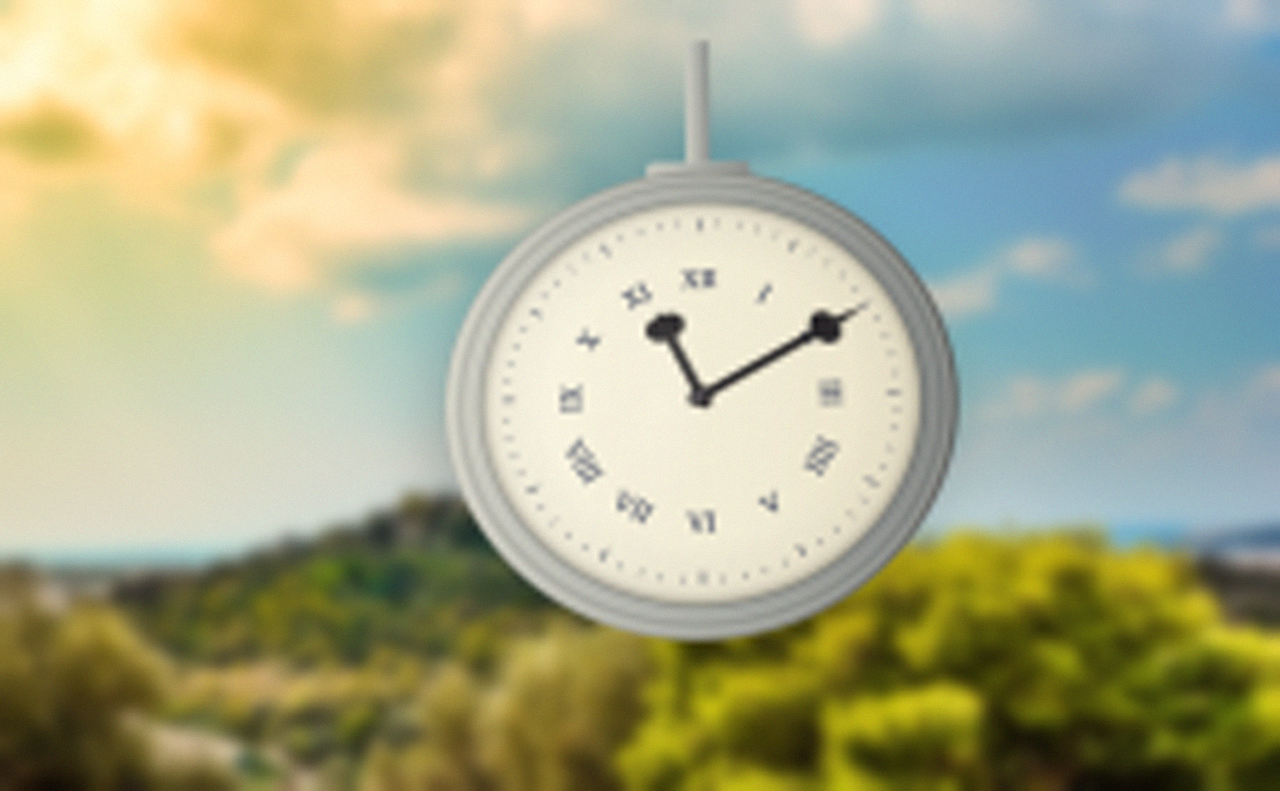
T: 11 h 10 min
